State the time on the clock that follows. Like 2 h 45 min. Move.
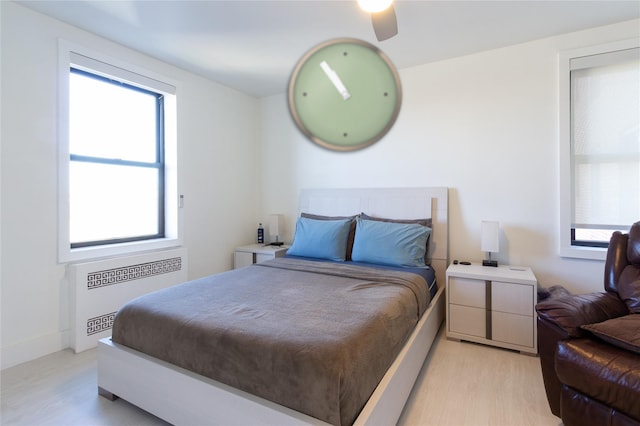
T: 10 h 54 min
